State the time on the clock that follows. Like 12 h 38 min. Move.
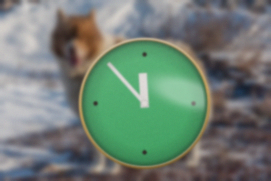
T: 11 h 53 min
